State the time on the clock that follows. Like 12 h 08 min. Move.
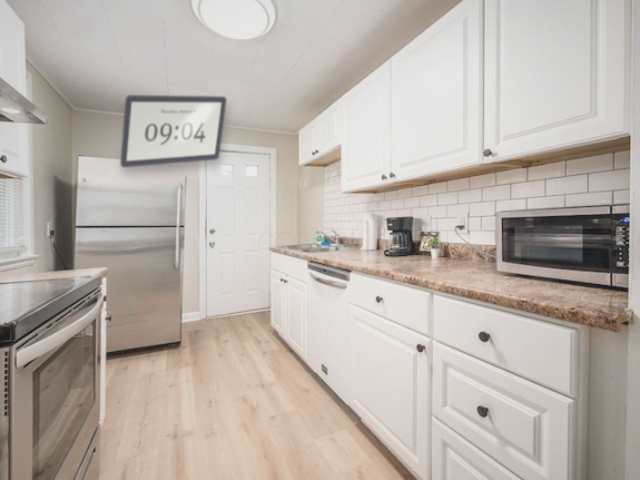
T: 9 h 04 min
